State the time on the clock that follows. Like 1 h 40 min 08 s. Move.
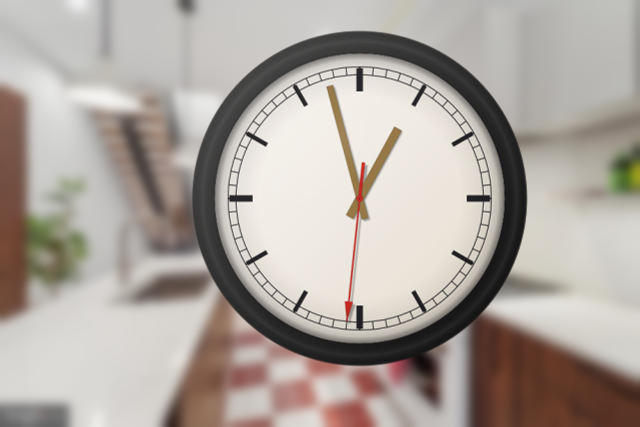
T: 12 h 57 min 31 s
